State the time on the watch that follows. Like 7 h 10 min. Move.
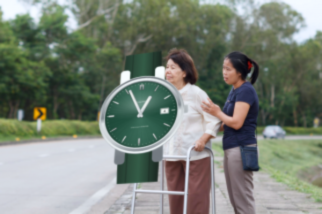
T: 12 h 56 min
